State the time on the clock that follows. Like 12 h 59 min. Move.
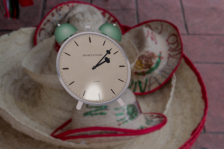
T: 2 h 08 min
